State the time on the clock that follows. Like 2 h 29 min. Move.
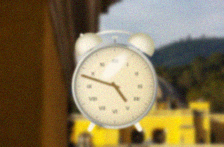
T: 4 h 48 min
